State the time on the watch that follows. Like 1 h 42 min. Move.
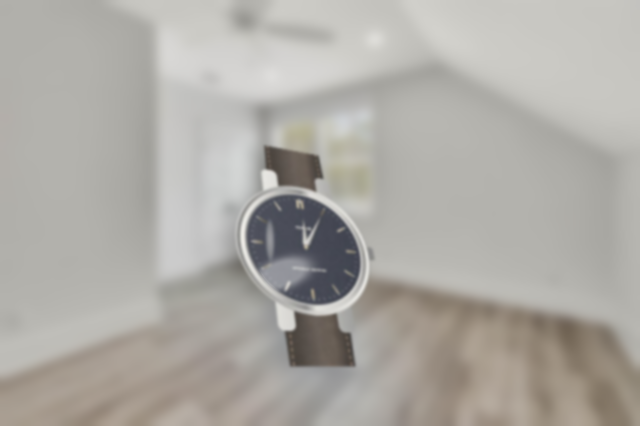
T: 12 h 05 min
